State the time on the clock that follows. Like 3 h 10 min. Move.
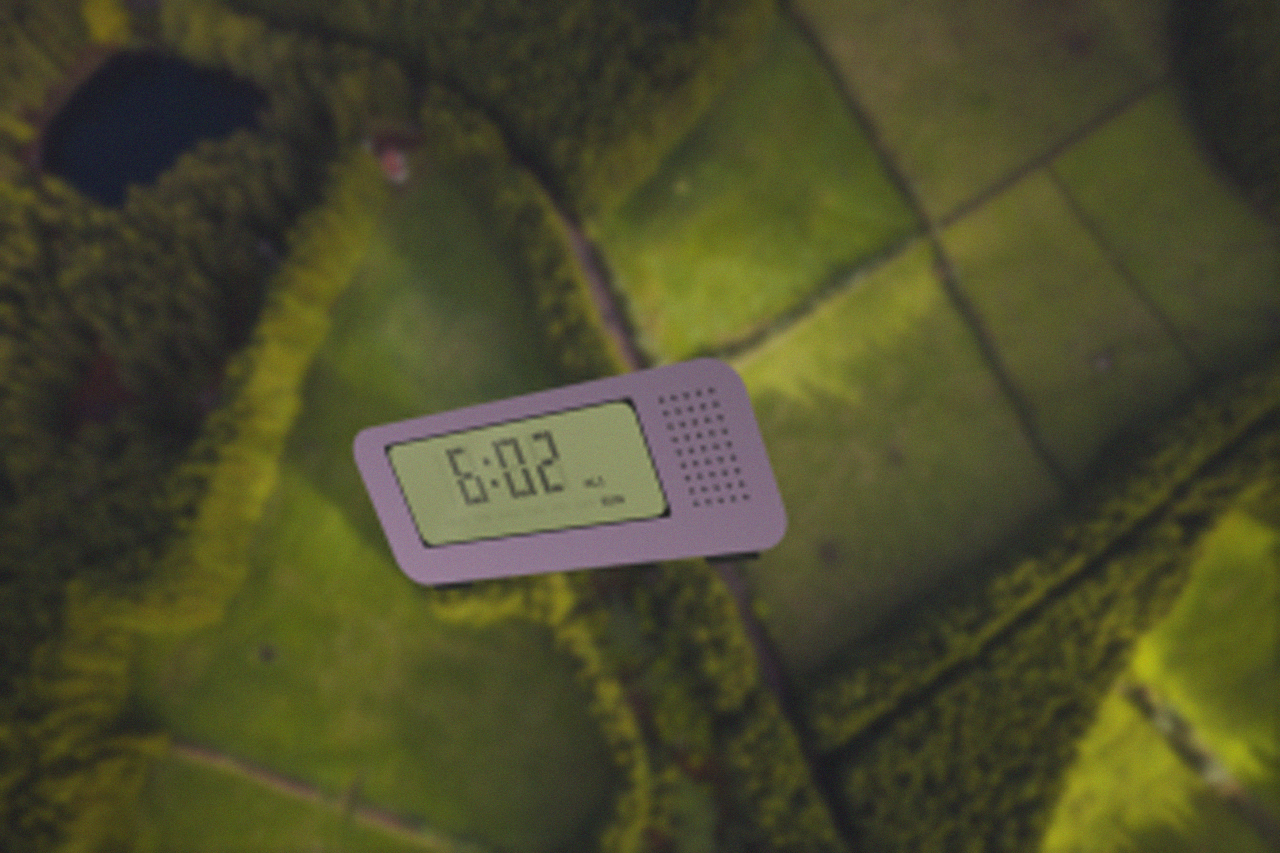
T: 6 h 02 min
